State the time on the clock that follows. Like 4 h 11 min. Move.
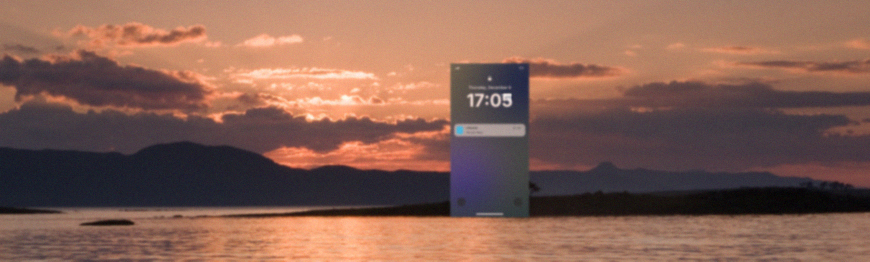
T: 17 h 05 min
